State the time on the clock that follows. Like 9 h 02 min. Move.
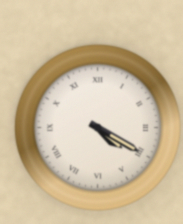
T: 4 h 20 min
